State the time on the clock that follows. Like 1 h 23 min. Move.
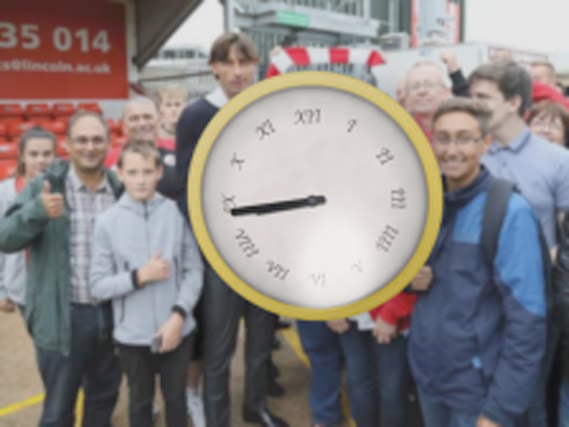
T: 8 h 44 min
